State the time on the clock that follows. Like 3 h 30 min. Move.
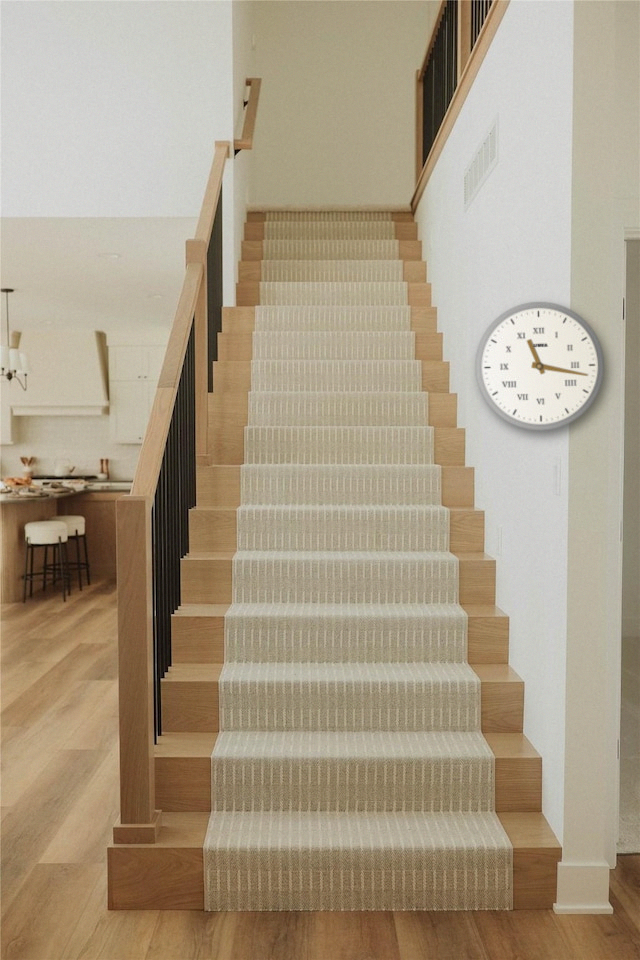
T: 11 h 17 min
